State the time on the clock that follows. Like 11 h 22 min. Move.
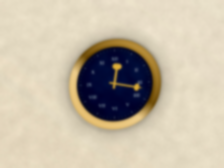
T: 12 h 17 min
